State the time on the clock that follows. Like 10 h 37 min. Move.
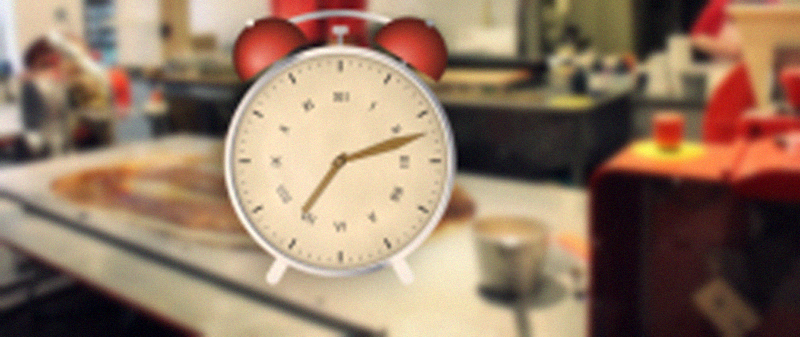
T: 7 h 12 min
